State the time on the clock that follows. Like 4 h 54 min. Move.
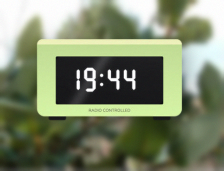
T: 19 h 44 min
